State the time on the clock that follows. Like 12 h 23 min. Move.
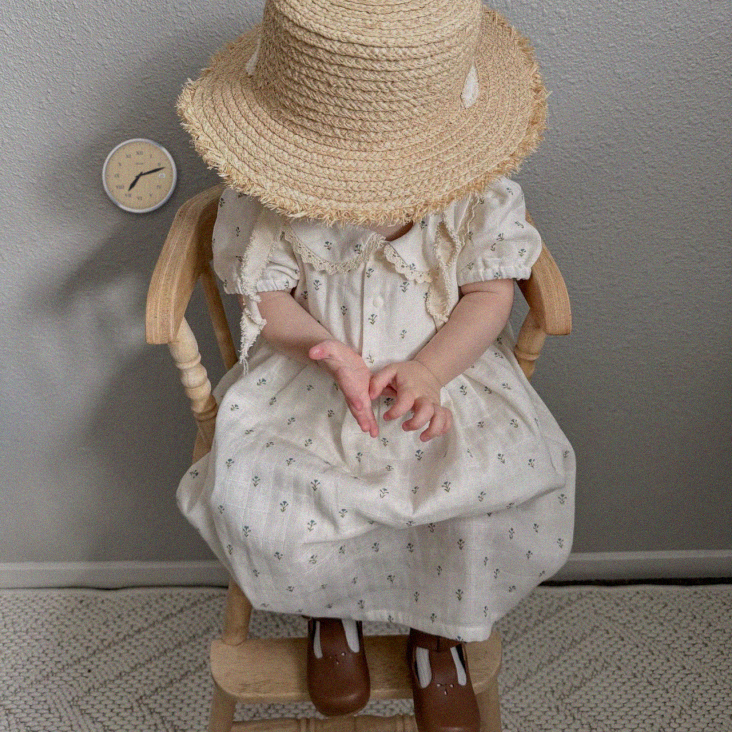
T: 7 h 12 min
